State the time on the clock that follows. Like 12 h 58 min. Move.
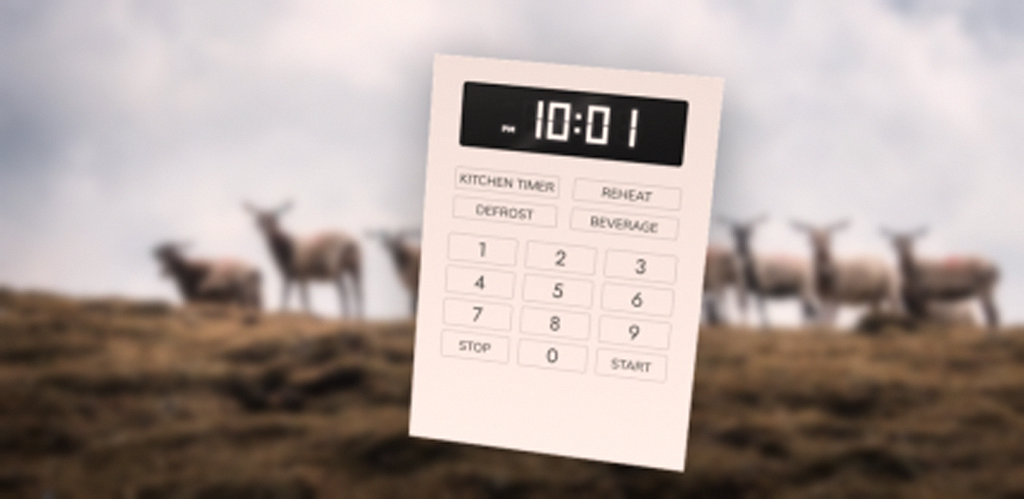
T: 10 h 01 min
